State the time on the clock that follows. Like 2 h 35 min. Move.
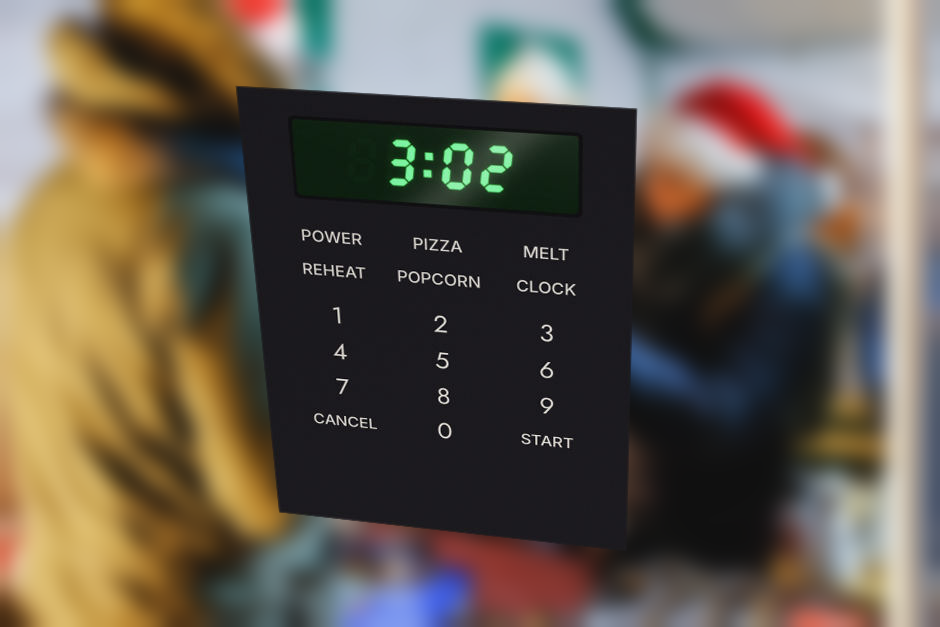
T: 3 h 02 min
